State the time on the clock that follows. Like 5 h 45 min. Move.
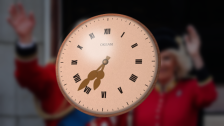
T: 6 h 37 min
